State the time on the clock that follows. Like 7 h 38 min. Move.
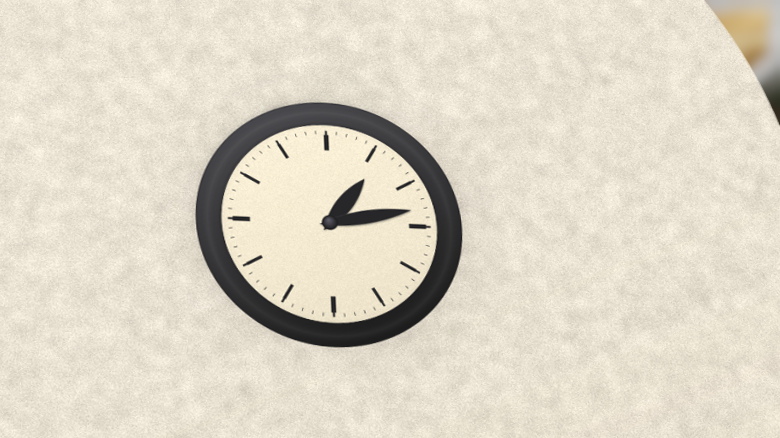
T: 1 h 13 min
